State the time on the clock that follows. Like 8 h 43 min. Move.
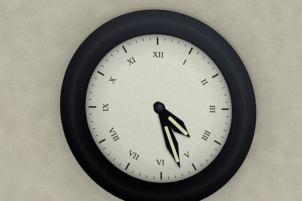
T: 4 h 27 min
